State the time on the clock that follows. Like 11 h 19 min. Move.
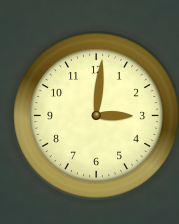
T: 3 h 01 min
